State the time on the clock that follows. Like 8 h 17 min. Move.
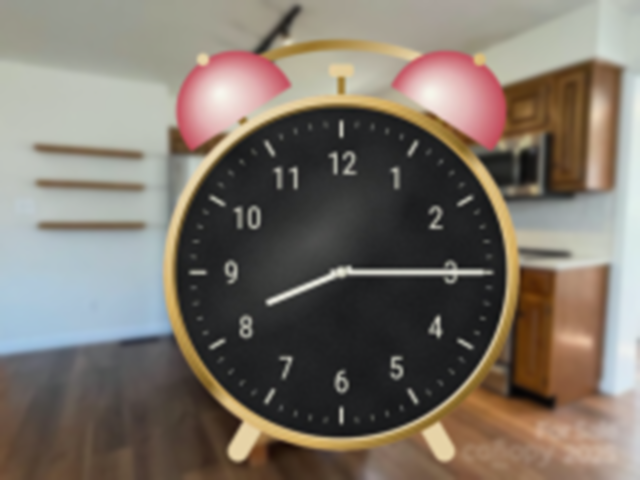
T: 8 h 15 min
